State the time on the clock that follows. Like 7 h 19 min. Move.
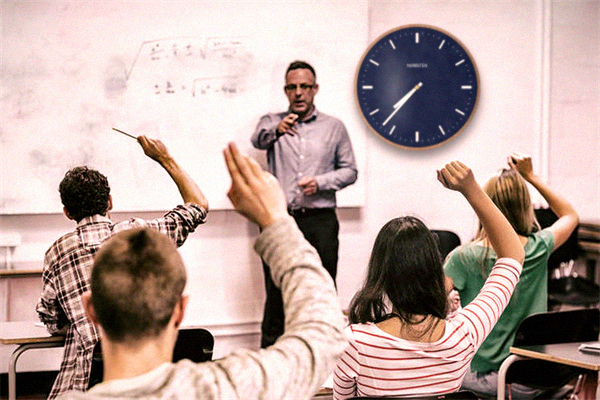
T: 7 h 37 min
